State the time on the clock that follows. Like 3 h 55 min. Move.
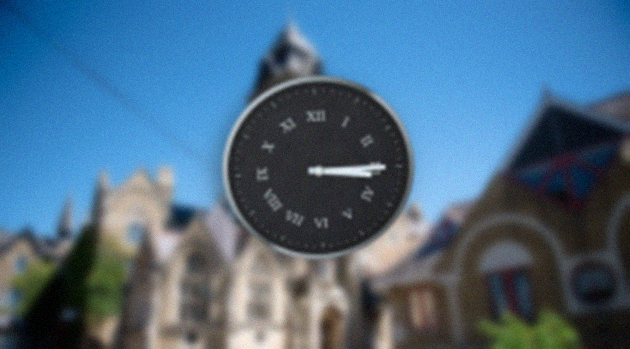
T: 3 h 15 min
